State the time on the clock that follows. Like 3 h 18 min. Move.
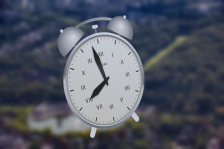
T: 7 h 58 min
